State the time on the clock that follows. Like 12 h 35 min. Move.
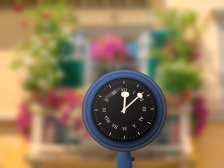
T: 12 h 08 min
